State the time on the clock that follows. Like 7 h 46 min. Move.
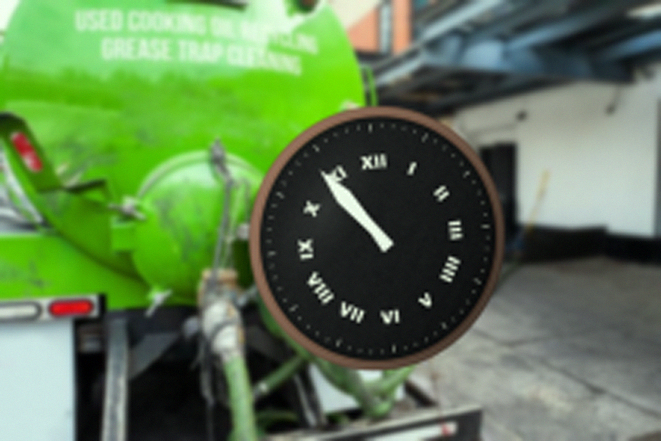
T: 10 h 54 min
